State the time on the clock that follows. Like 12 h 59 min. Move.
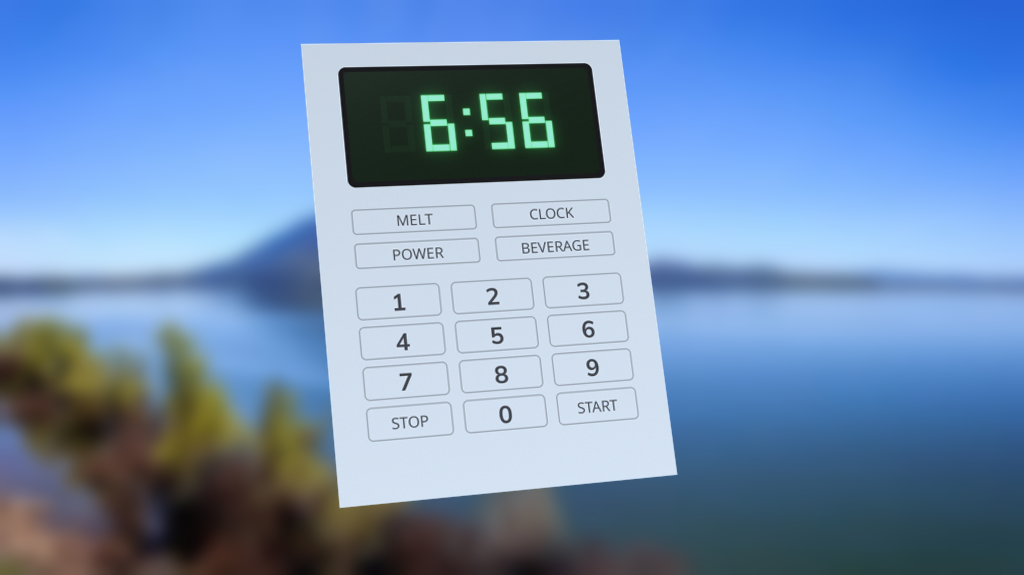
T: 6 h 56 min
